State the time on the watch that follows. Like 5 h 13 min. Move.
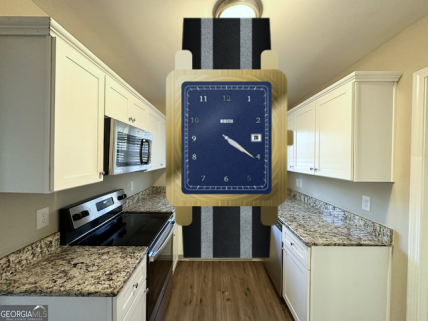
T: 4 h 21 min
